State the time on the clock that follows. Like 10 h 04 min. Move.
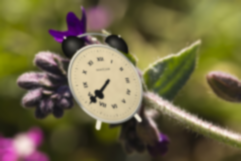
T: 7 h 39 min
